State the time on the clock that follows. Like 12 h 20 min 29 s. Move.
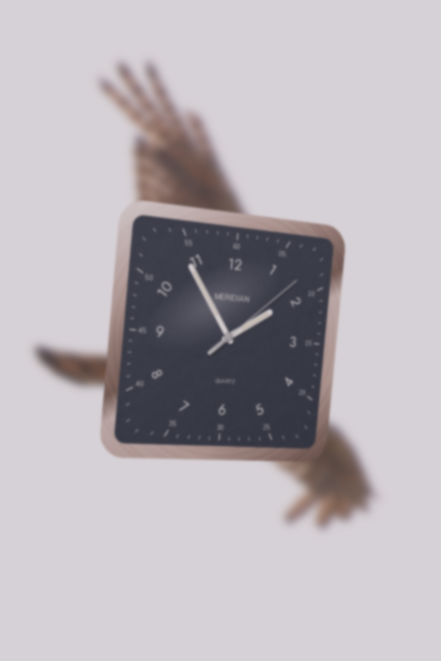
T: 1 h 54 min 08 s
